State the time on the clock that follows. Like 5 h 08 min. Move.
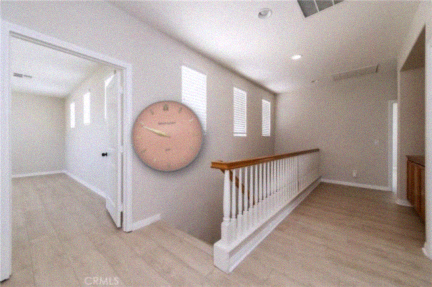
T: 9 h 49 min
